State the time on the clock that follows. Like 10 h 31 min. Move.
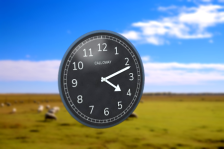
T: 4 h 12 min
